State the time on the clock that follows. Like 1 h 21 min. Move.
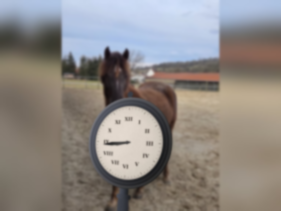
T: 8 h 44 min
